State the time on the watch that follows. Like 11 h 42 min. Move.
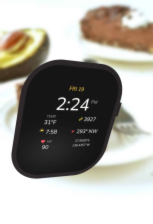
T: 2 h 24 min
